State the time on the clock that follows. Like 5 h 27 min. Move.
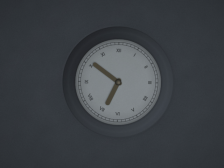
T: 6 h 51 min
